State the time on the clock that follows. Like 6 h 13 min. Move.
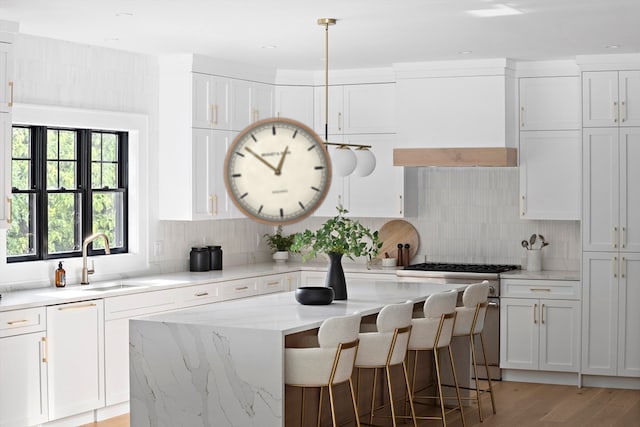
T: 12 h 52 min
